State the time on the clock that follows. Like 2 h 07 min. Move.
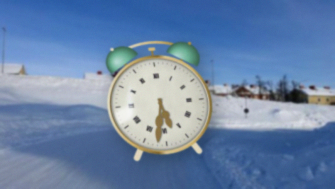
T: 5 h 32 min
